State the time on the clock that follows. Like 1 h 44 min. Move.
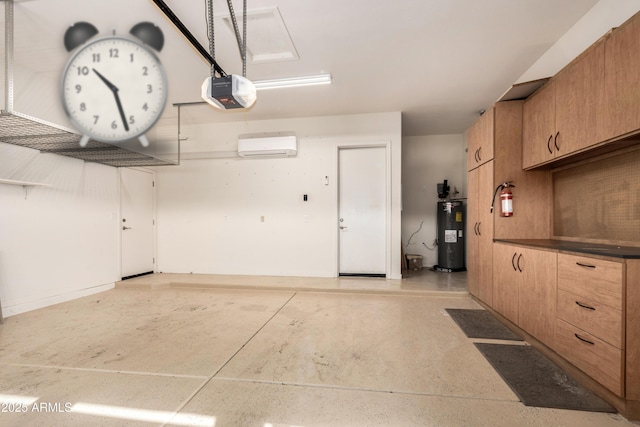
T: 10 h 27 min
